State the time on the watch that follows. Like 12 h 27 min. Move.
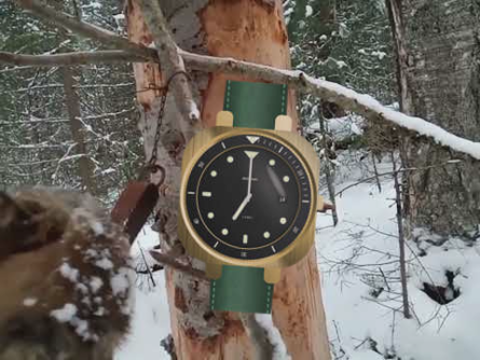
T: 7 h 00 min
